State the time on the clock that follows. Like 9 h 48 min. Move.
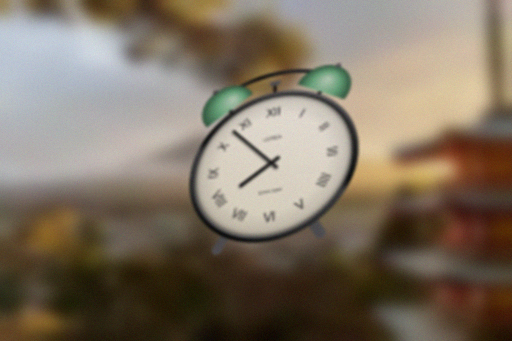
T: 7 h 53 min
